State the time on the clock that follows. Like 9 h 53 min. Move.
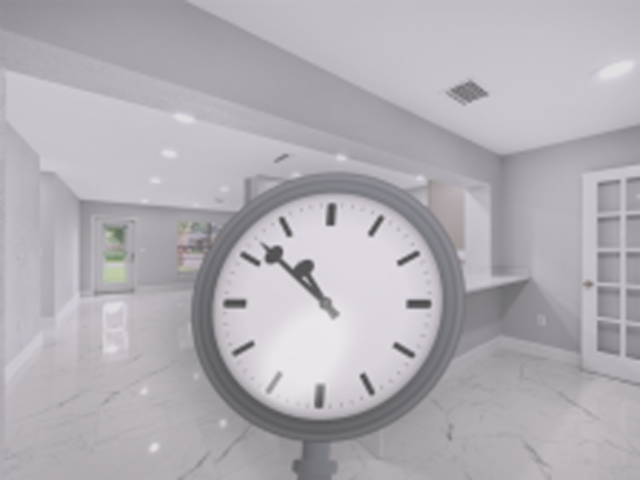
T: 10 h 52 min
